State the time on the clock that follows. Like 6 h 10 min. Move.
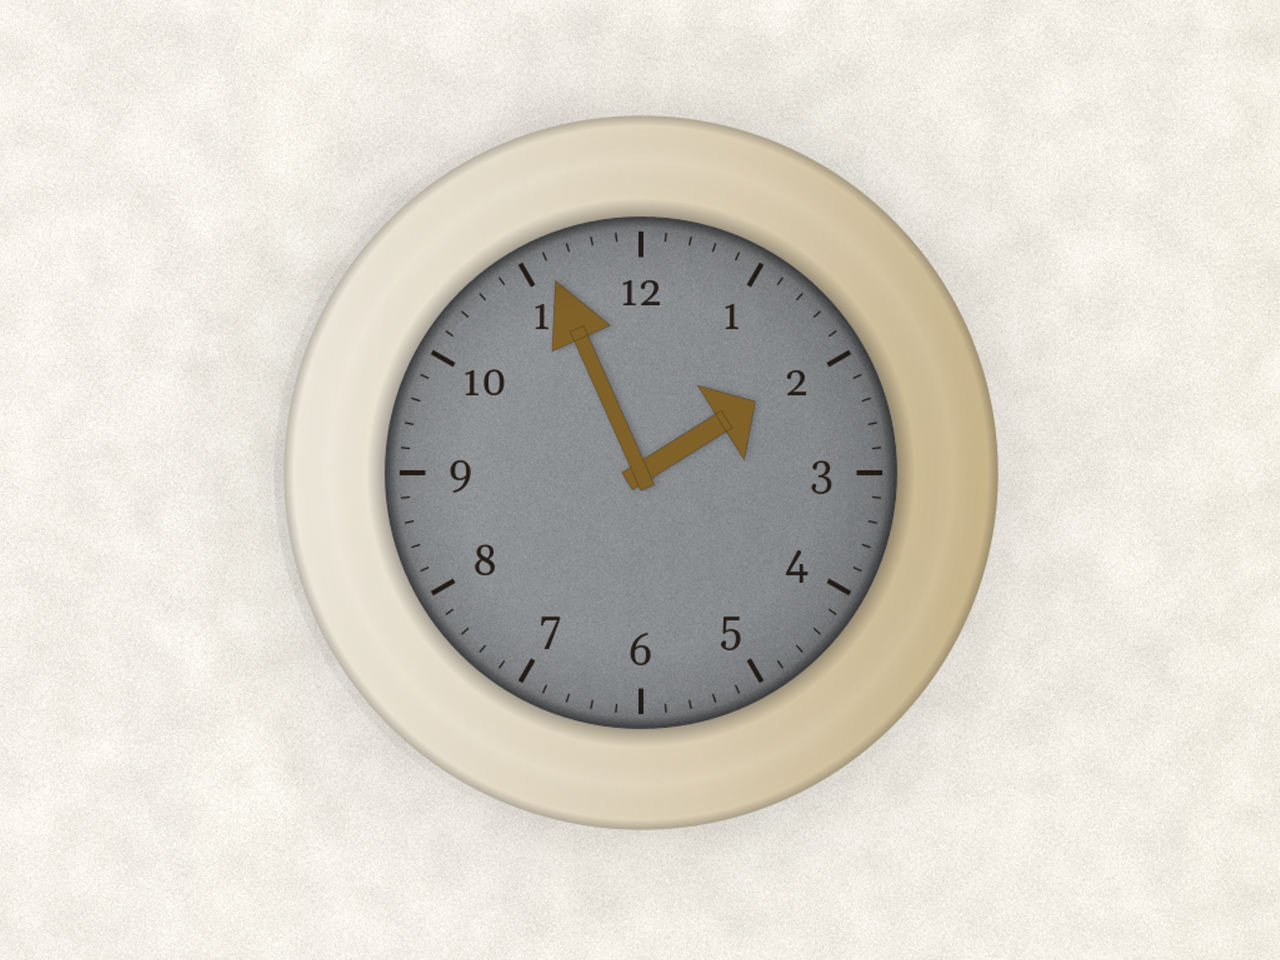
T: 1 h 56 min
